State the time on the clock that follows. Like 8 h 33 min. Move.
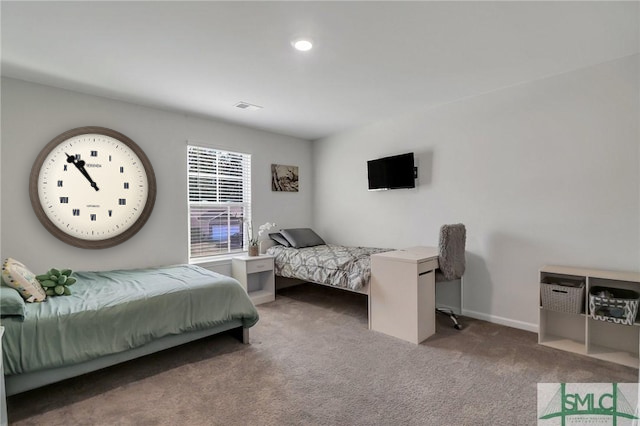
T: 10 h 53 min
